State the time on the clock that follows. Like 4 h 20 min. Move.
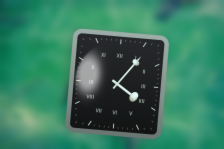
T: 4 h 06 min
